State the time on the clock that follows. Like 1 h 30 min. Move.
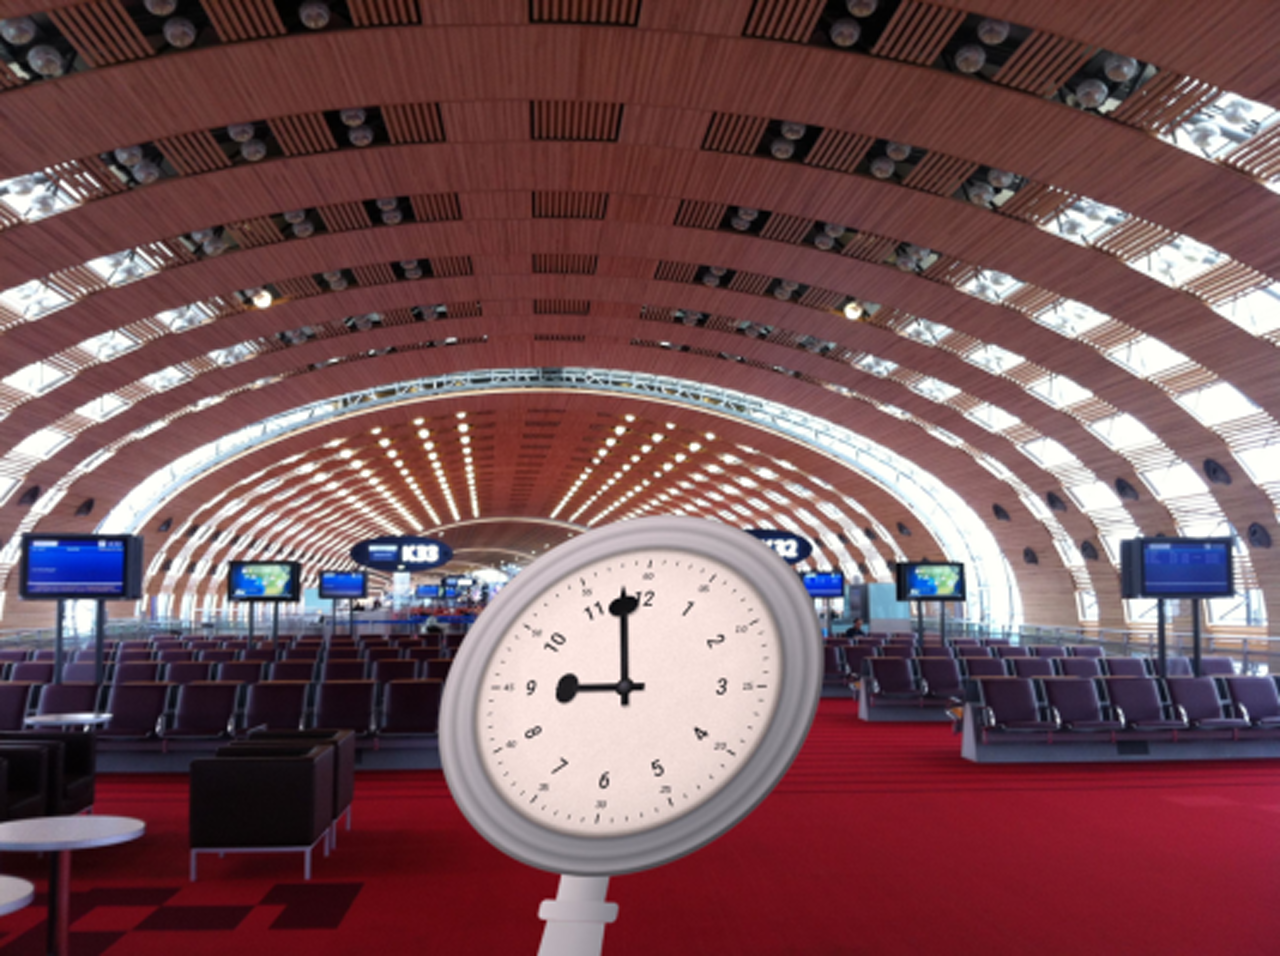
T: 8 h 58 min
